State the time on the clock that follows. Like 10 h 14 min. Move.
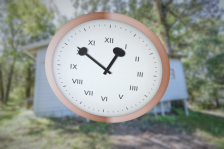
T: 12 h 51 min
